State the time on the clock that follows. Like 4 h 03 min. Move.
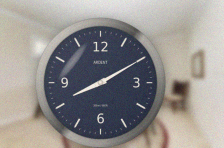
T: 8 h 10 min
